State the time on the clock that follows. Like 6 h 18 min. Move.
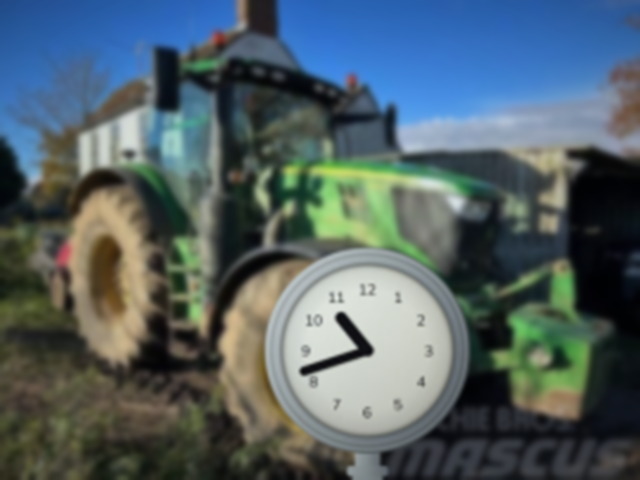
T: 10 h 42 min
